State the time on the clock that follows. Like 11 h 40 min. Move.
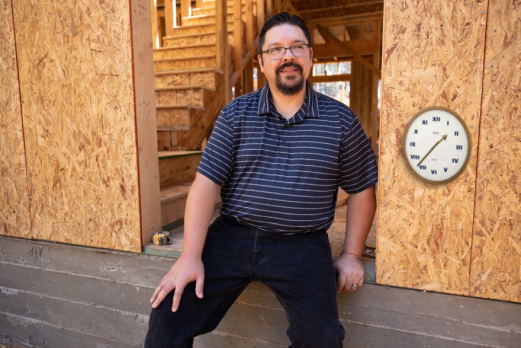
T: 1 h 37 min
